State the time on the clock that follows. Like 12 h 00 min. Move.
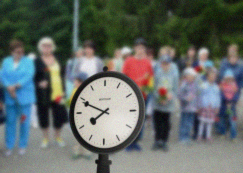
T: 7 h 49 min
